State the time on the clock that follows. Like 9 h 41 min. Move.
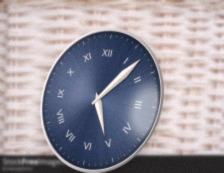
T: 5 h 07 min
